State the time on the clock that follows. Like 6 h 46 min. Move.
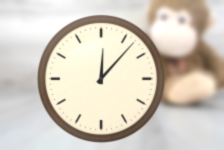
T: 12 h 07 min
